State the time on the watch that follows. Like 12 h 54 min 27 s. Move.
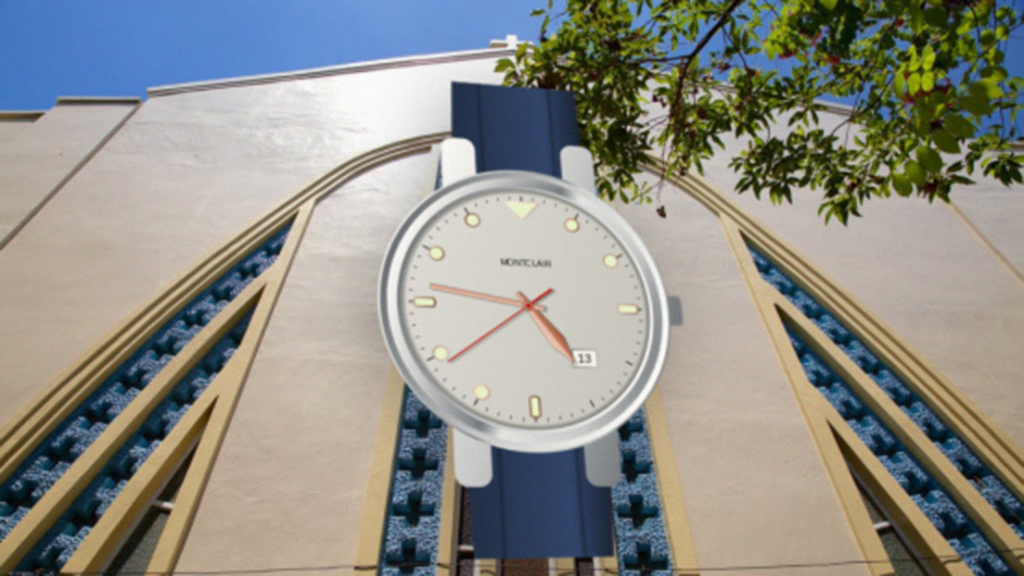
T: 4 h 46 min 39 s
